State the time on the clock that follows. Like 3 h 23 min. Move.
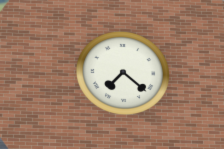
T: 7 h 22 min
